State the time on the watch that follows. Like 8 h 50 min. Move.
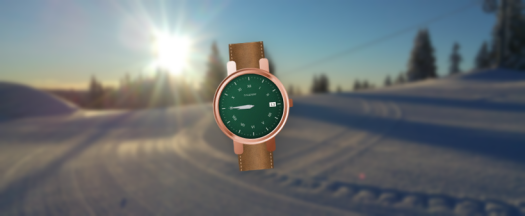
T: 8 h 45 min
